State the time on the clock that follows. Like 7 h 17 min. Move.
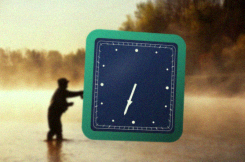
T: 6 h 33 min
